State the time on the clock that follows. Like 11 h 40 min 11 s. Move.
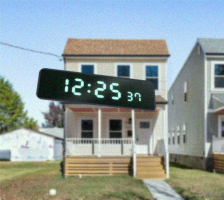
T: 12 h 25 min 37 s
